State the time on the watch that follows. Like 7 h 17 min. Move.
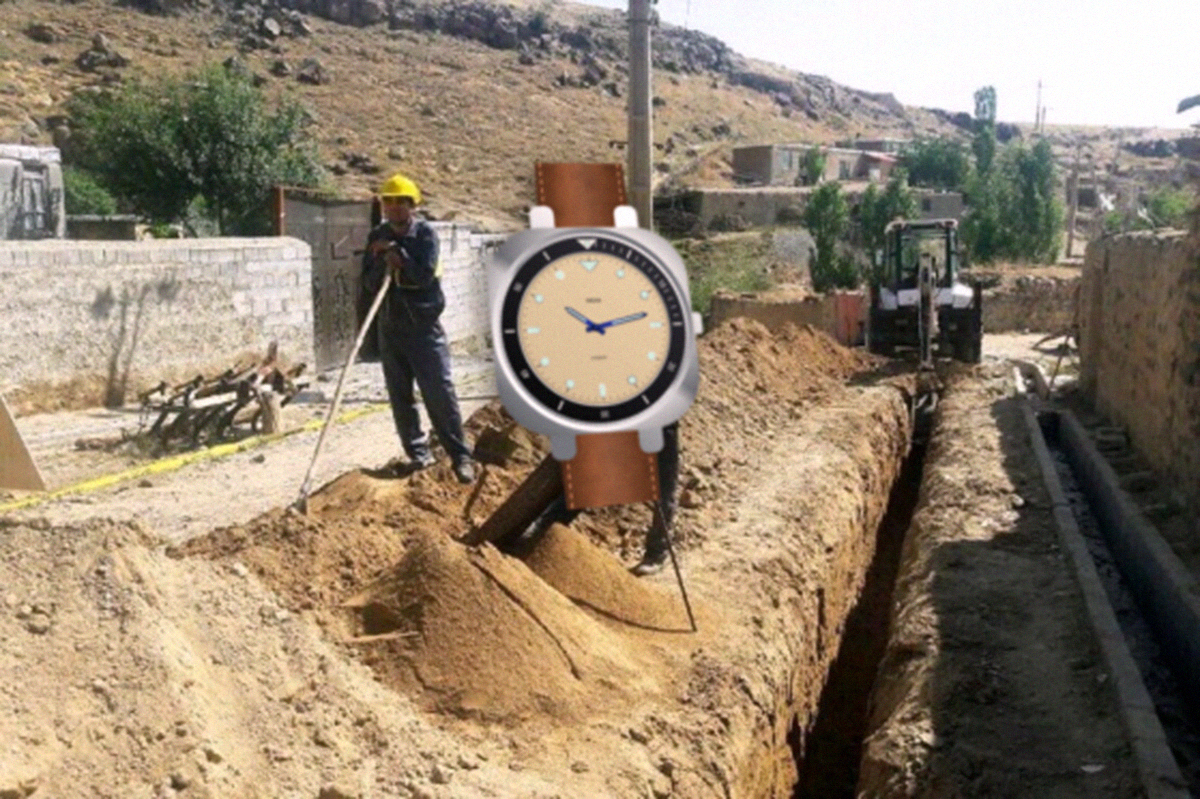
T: 10 h 13 min
